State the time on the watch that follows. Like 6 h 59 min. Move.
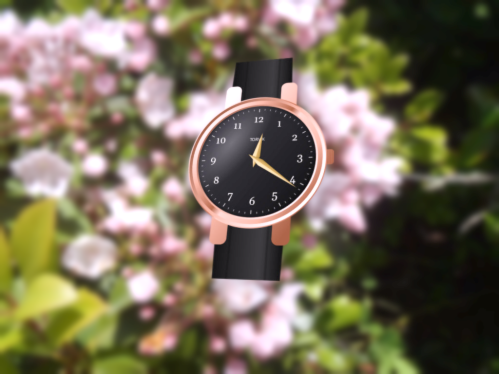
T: 12 h 21 min
